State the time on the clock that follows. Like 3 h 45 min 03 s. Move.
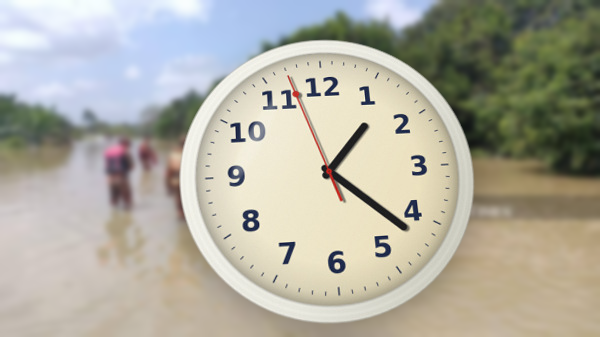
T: 1 h 21 min 57 s
